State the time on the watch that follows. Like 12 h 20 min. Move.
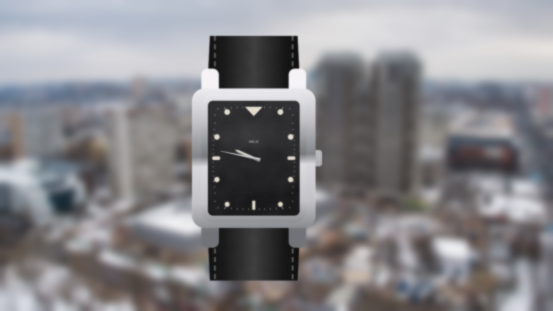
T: 9 h 47 min
